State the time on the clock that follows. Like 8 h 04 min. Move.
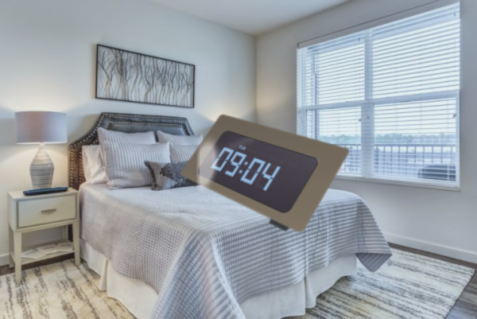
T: 9 h 04 min
